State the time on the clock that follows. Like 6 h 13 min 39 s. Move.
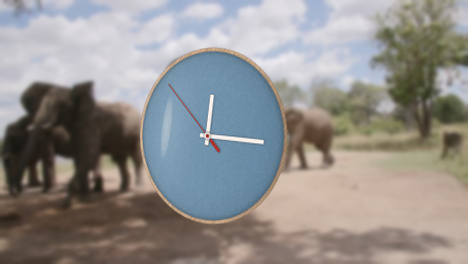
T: 12 h 15 min 53 s
